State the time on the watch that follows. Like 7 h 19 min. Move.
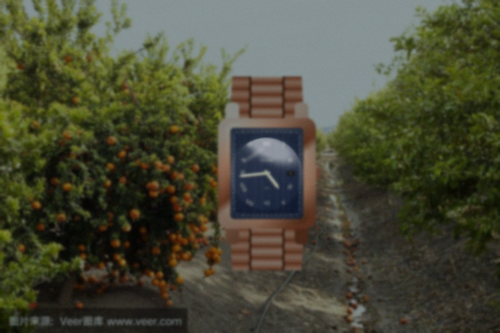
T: 4 h 44 min
